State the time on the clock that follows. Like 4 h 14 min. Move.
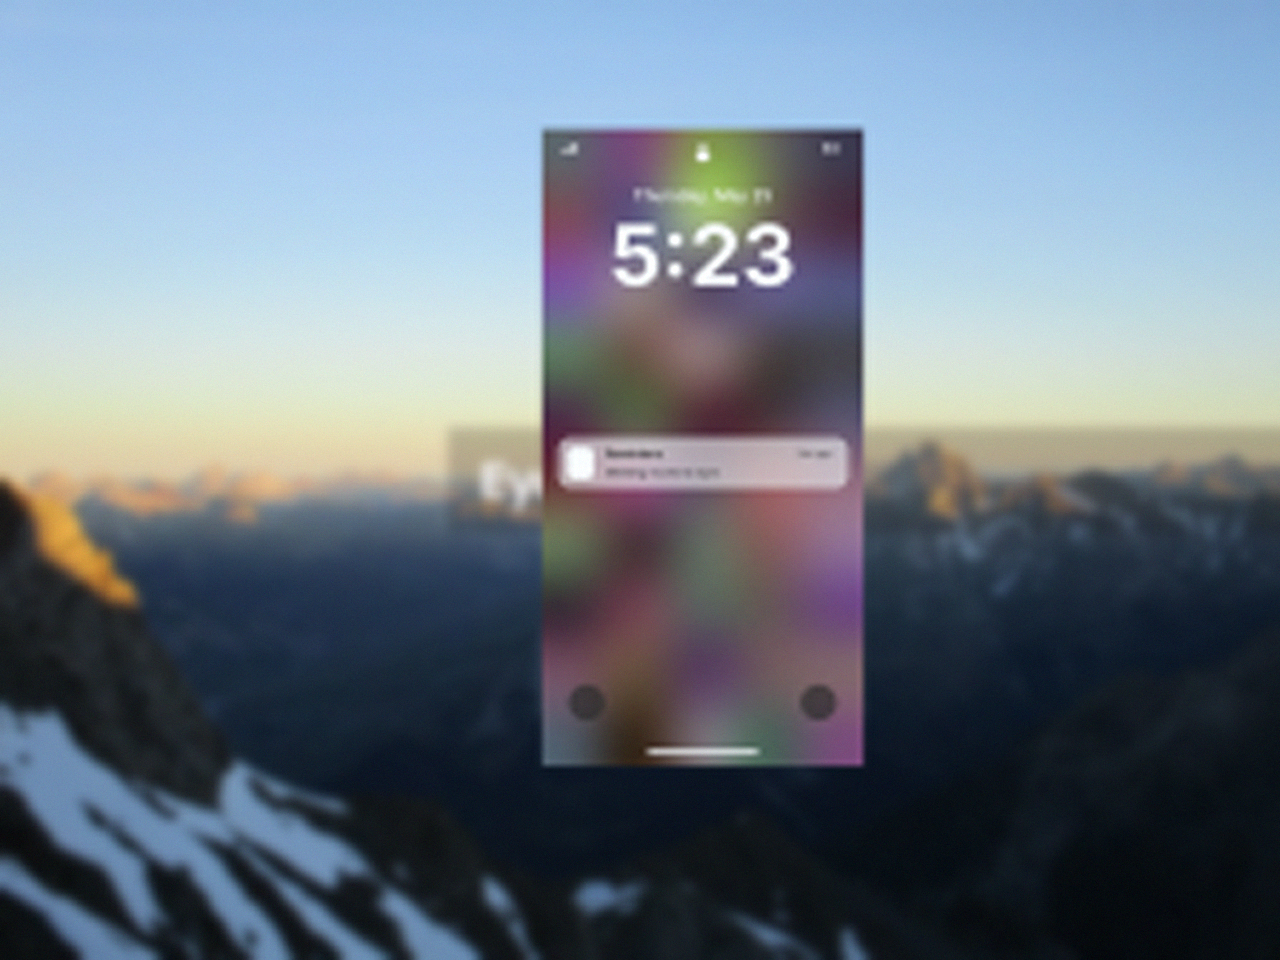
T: 5 h 23 min
